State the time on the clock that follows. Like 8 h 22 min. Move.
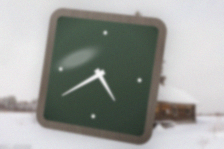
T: 4 h 39 min
